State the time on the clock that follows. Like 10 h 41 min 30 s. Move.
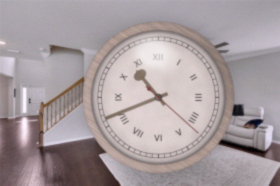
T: 10 h 41 min 22 s
